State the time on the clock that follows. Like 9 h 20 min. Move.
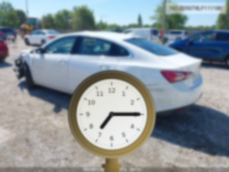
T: 7 h 15 min
